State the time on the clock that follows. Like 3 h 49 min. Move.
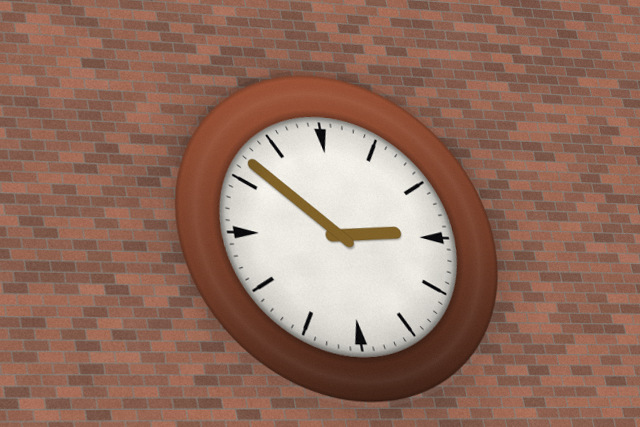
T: 2 h 52 min
